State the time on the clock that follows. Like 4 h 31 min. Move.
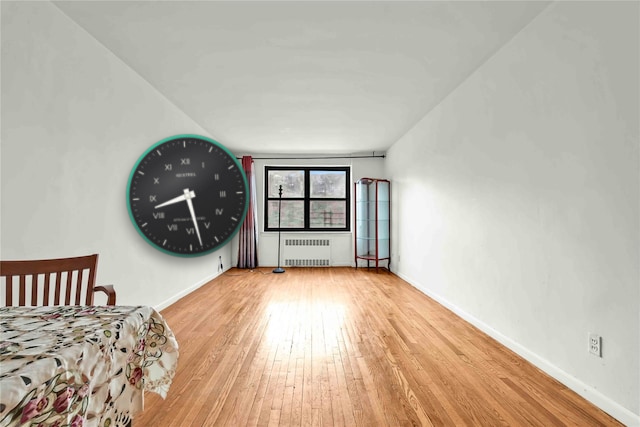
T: 8 h 28 min
